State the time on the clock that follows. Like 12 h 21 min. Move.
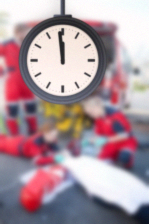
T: 11 h 59 min
